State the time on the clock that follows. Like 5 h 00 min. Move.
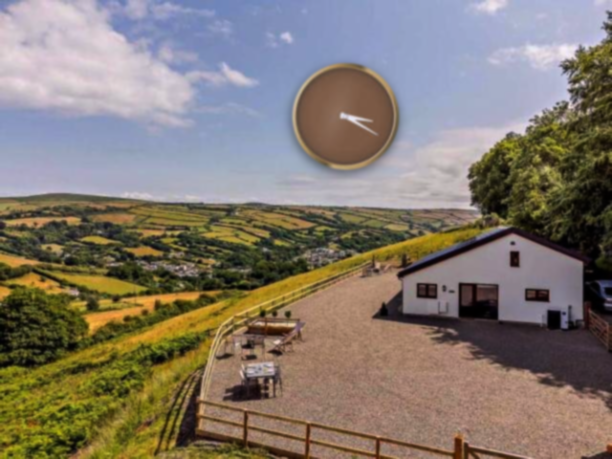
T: 3 h 20 min
